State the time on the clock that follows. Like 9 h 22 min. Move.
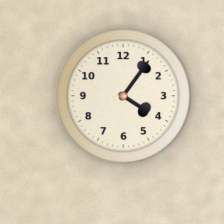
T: 4 h 06 min
